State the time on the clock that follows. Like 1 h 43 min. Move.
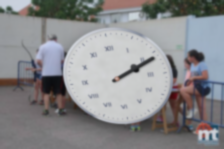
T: 2 h 11 min
